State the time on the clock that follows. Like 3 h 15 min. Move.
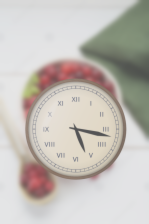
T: 5 h 17 min
